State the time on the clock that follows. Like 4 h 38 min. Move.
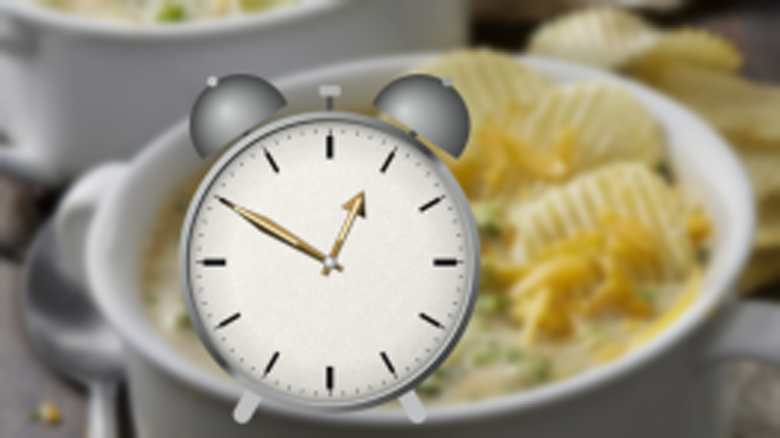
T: 12 h 50 min
